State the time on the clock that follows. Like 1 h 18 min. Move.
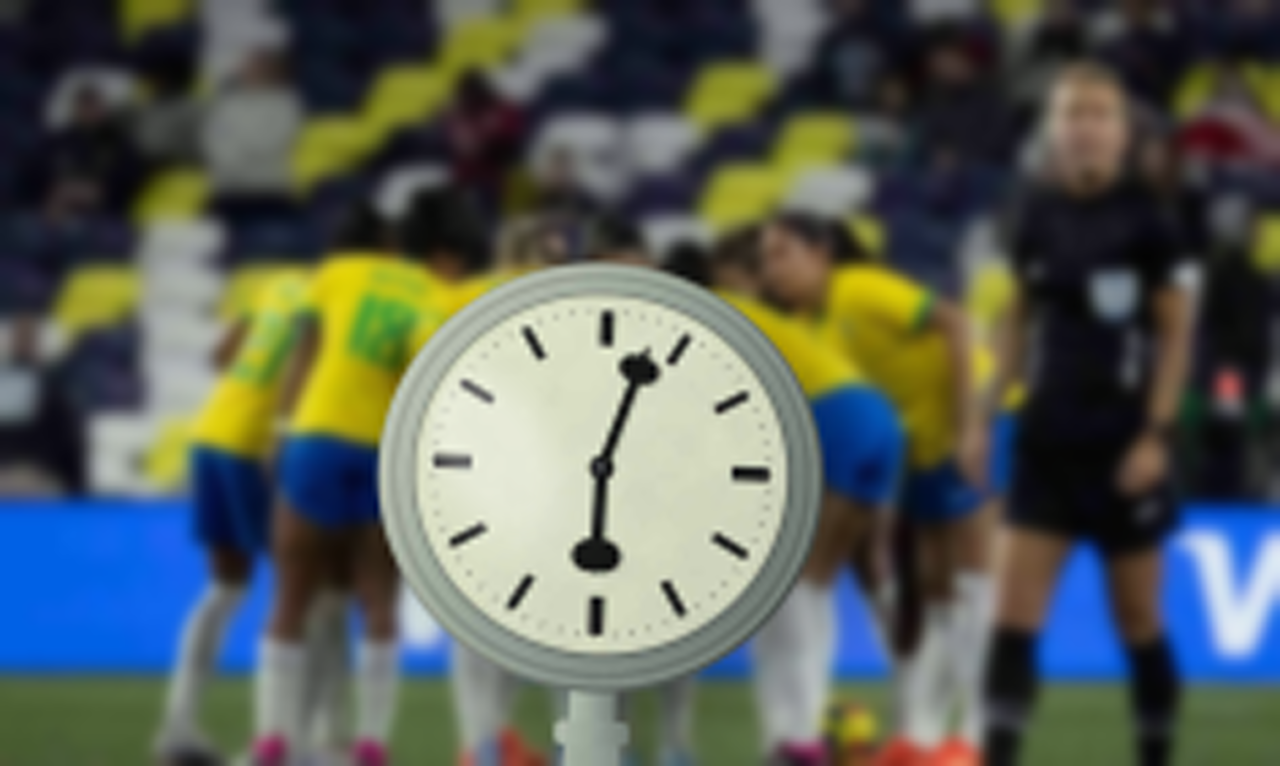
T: 6 h 03 min
